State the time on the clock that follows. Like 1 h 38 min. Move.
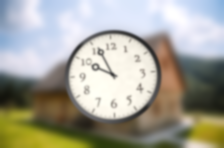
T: 9 h 56 min
